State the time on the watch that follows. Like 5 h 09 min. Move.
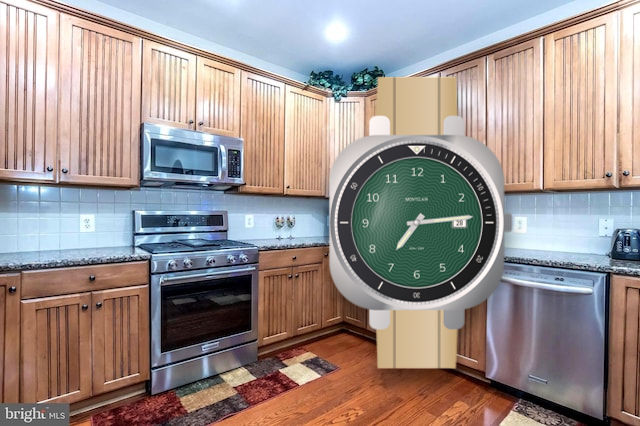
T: 7 h 14 min
